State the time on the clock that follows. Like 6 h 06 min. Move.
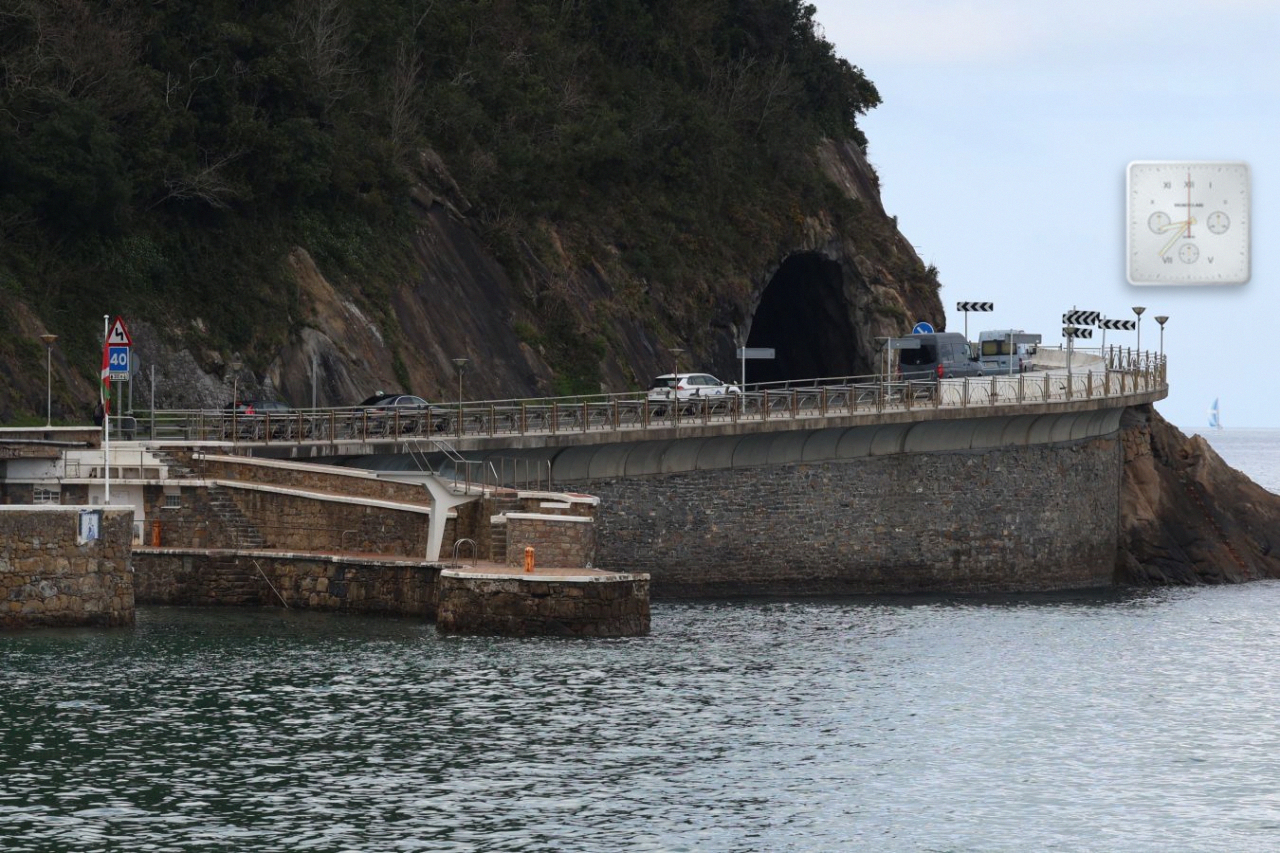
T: 8 h 37 min
